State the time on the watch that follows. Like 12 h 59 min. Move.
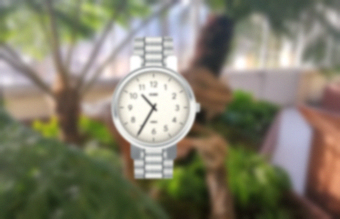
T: 10 h 35 min
